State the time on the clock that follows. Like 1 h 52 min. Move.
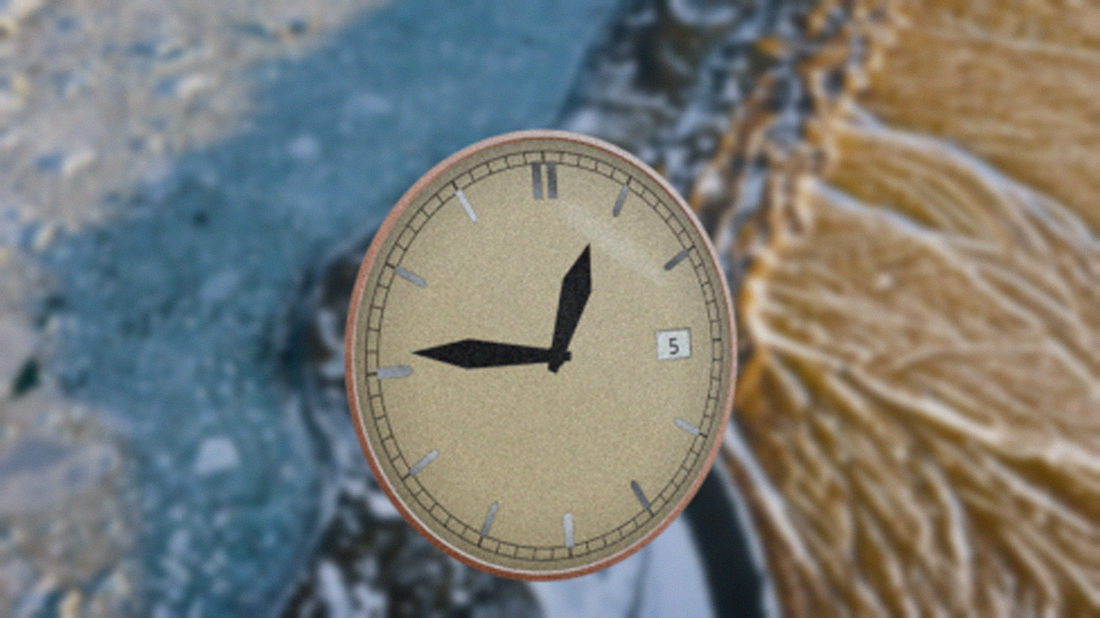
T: 12 h 46 min
